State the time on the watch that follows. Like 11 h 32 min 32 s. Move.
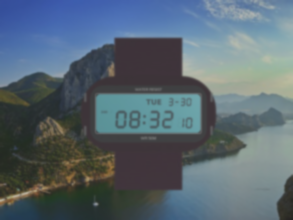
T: 8 h 32 min 10 s
